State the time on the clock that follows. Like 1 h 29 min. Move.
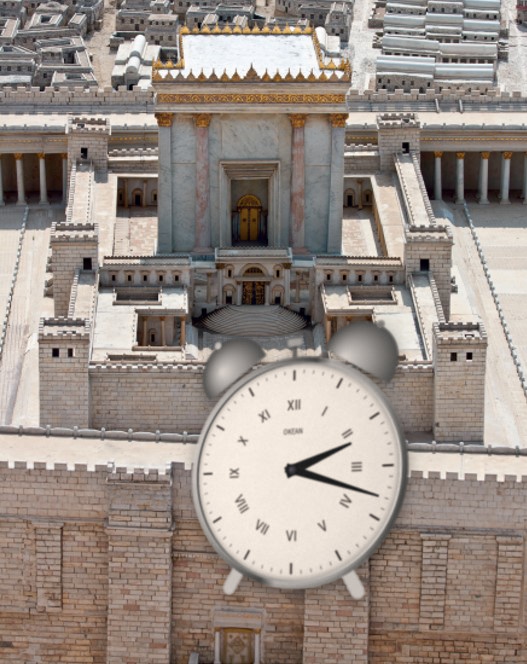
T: 2 h 18 min
